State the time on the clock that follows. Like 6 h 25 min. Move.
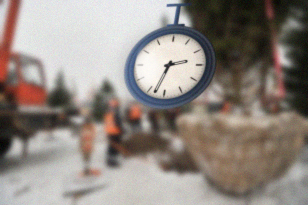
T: 2 h 33 min
